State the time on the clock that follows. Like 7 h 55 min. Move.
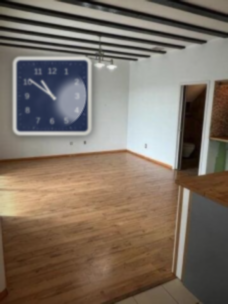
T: 10 h 51 min
